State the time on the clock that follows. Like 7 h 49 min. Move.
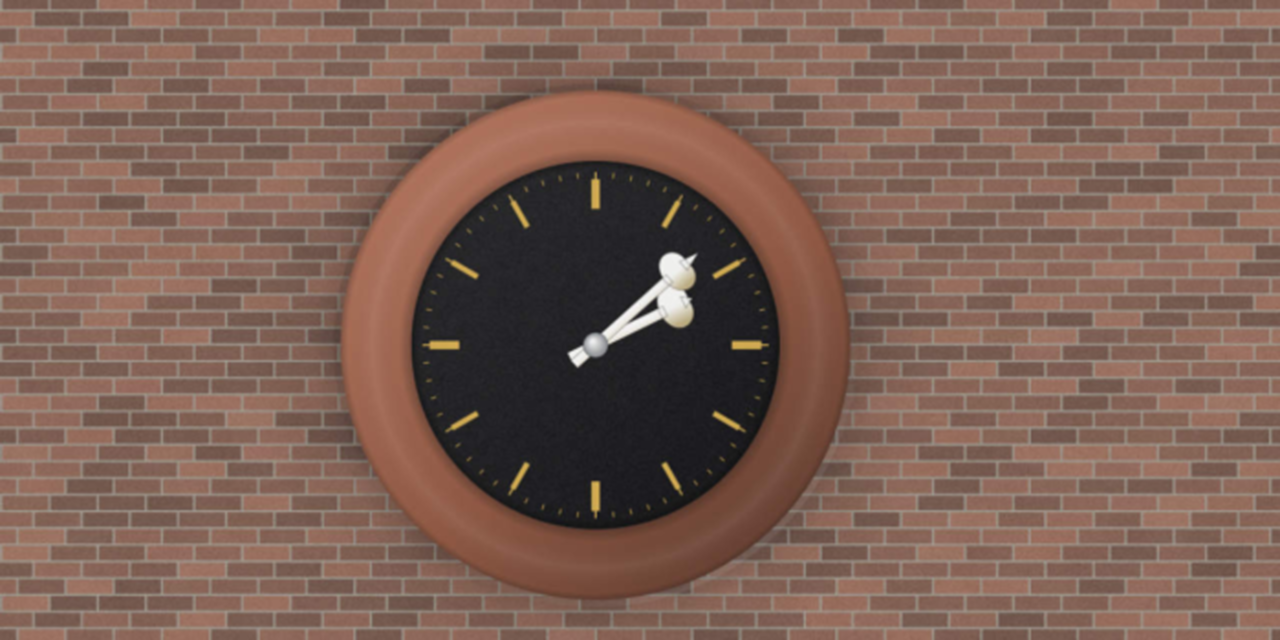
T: 2 h 08 min
